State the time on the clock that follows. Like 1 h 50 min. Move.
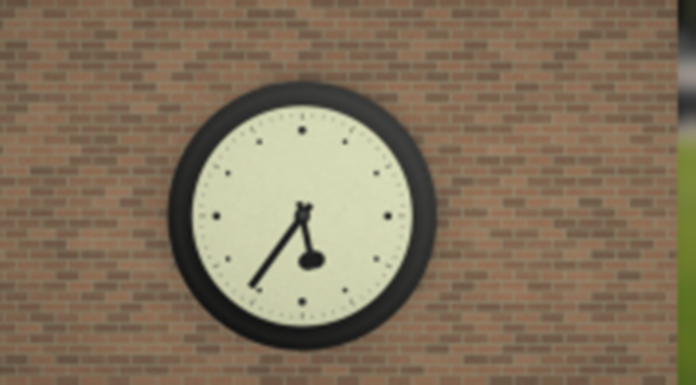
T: 5 h 36 min
